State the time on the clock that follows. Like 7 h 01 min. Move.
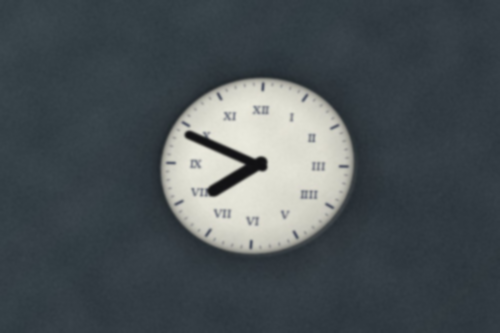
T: 7 h 49 min
